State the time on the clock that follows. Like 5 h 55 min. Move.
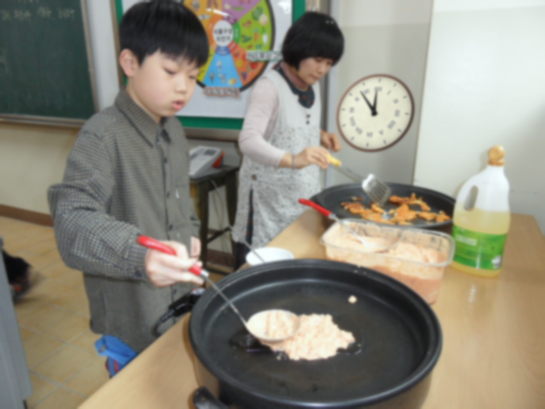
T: 11 h 53 min
